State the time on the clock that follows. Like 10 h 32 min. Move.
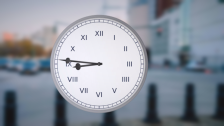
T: 8 h 46 min
